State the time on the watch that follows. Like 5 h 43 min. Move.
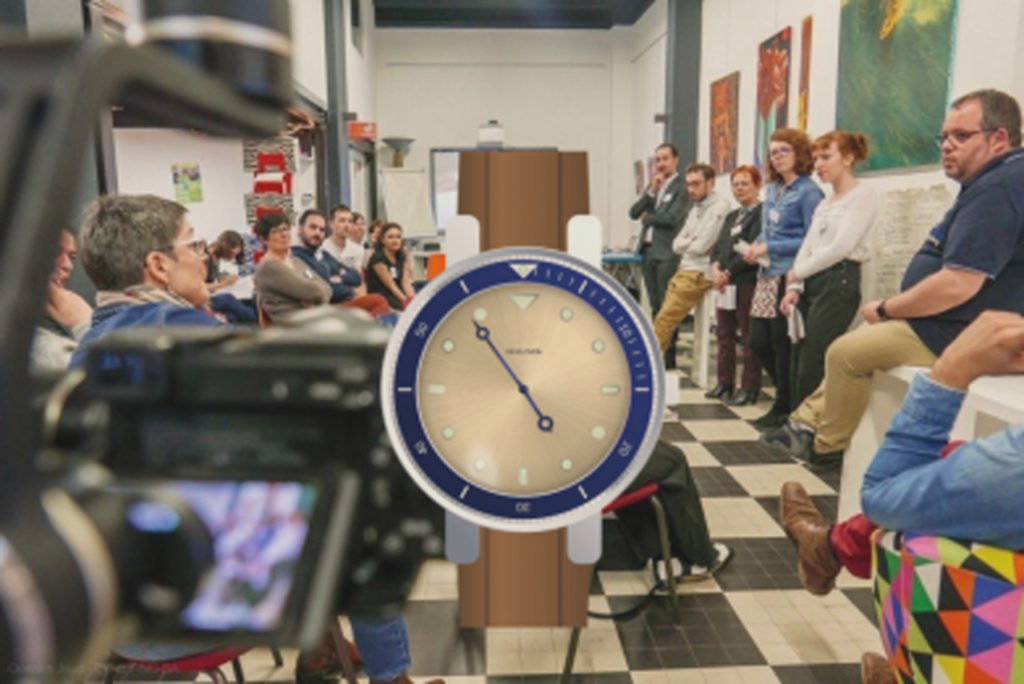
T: 4 h 54 min
